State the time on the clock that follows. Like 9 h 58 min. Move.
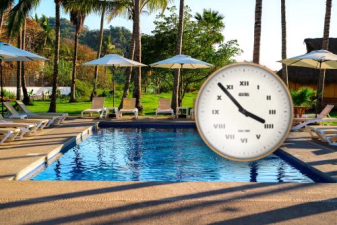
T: 3 h 53 min
